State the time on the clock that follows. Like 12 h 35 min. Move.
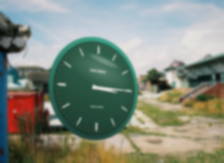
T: 3 h 15 min
